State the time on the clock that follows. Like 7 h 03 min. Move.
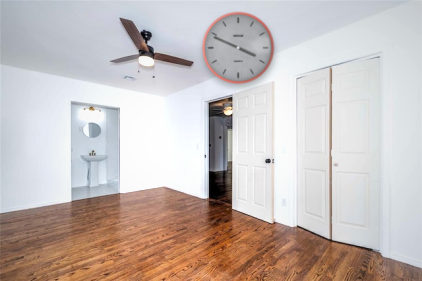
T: 3 h 49 min
